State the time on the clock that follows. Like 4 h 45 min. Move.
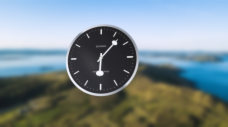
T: 6 h 07 min
